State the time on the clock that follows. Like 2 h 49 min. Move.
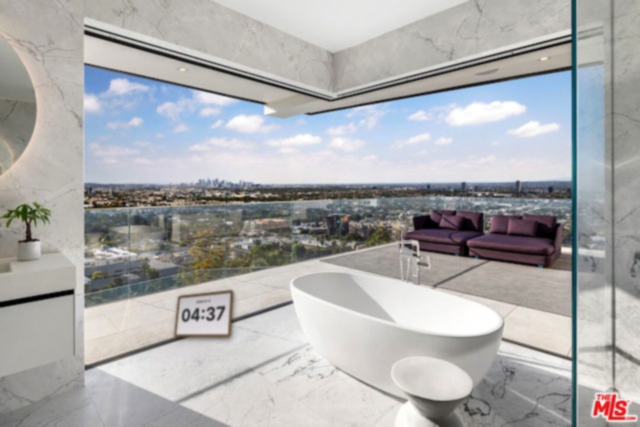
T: 4 h 37 min
